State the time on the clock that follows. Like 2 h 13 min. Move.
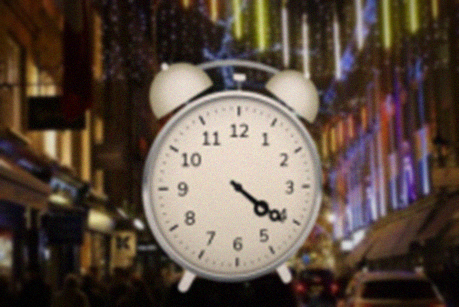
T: 4 h 21 min
